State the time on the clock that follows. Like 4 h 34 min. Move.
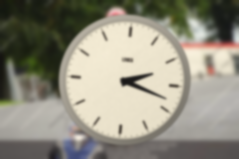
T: 2 h 18 min
